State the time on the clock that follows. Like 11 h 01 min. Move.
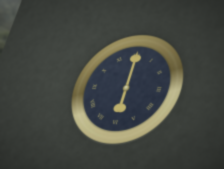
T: 6 h 00 min
